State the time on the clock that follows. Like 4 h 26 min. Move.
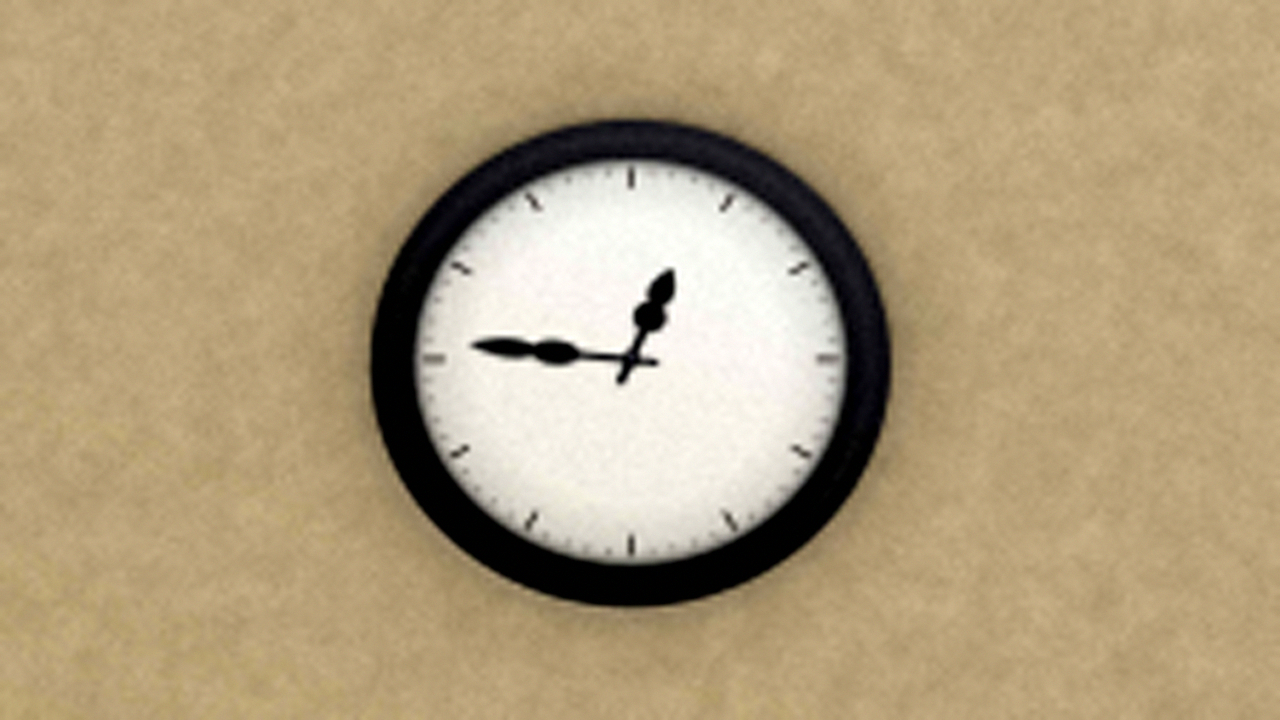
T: 12 h 46 min
